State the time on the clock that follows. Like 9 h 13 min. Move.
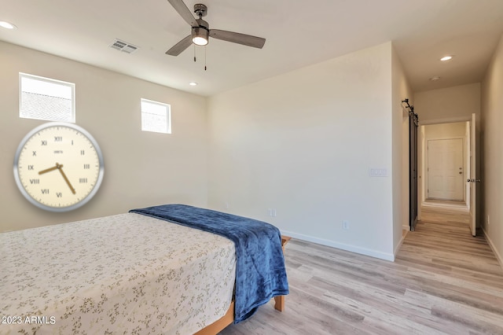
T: 8 h 25 min
